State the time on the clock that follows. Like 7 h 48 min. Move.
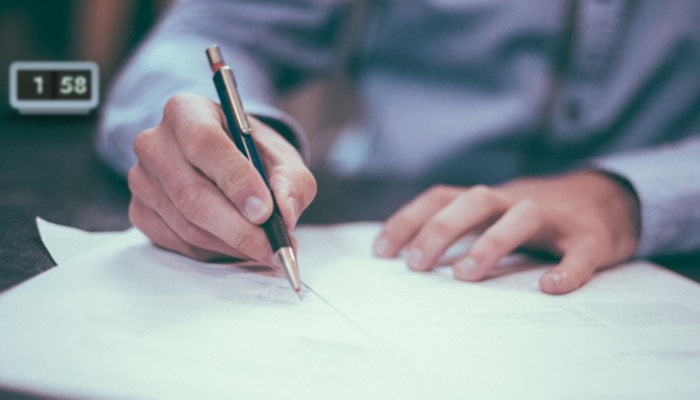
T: 1 h 58 min
